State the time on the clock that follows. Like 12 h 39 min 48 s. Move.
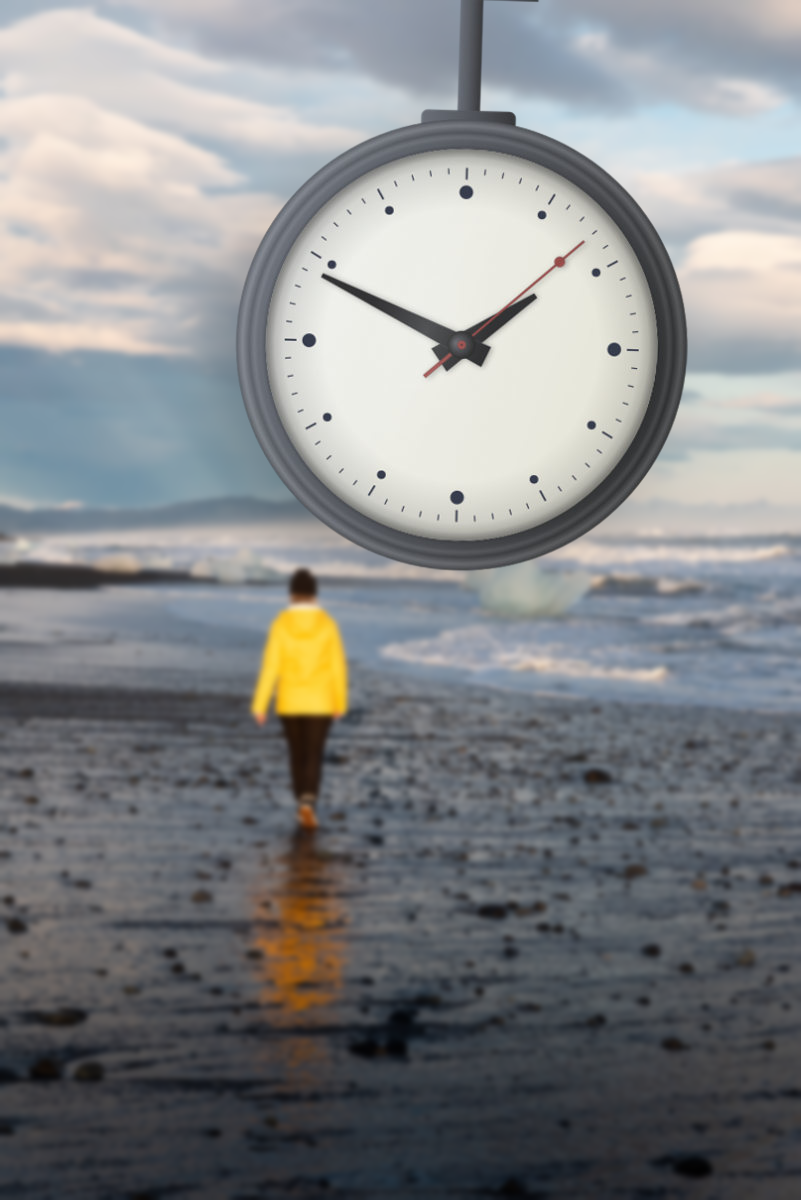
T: 1 h 49 min 08 s
